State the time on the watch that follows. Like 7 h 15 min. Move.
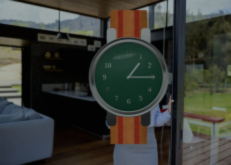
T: 1 h 15 min
